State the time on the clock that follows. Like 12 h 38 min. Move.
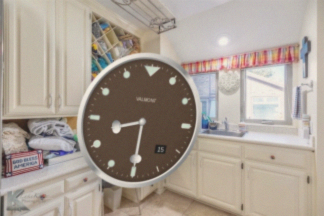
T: 8 h 30 min
